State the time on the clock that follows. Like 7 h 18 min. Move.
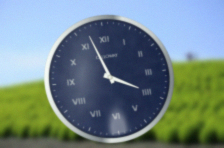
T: 3 h 57 min
